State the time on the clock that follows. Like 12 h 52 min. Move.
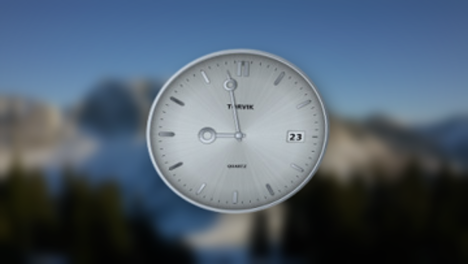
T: 8 h 58 min
